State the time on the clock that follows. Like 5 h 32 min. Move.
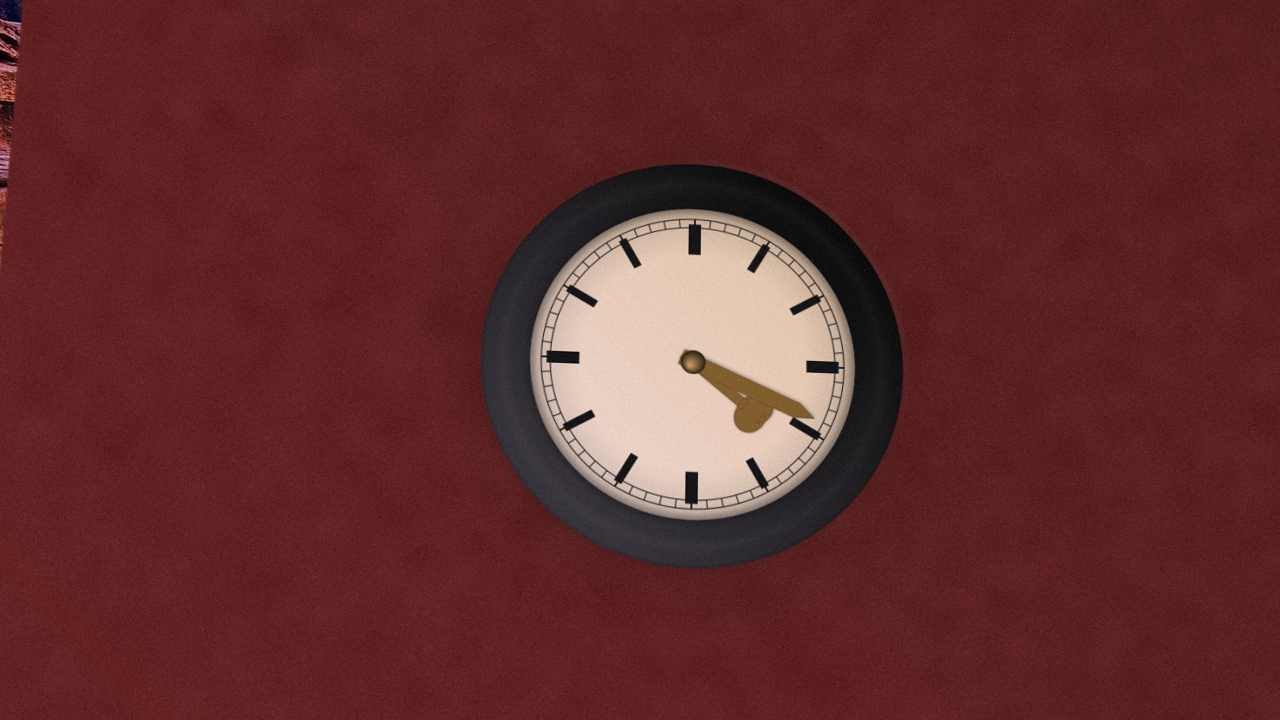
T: 4 h 19 min
